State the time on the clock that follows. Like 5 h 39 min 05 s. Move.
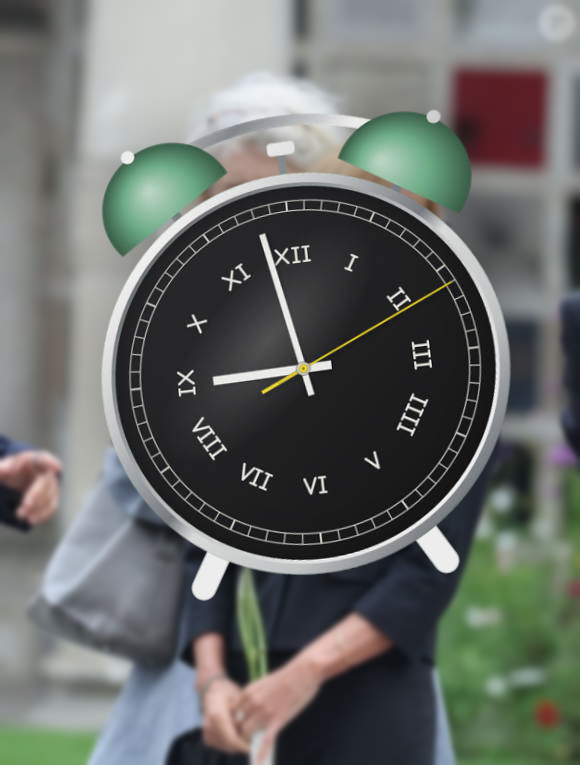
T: 8 h 58 min 11 s
